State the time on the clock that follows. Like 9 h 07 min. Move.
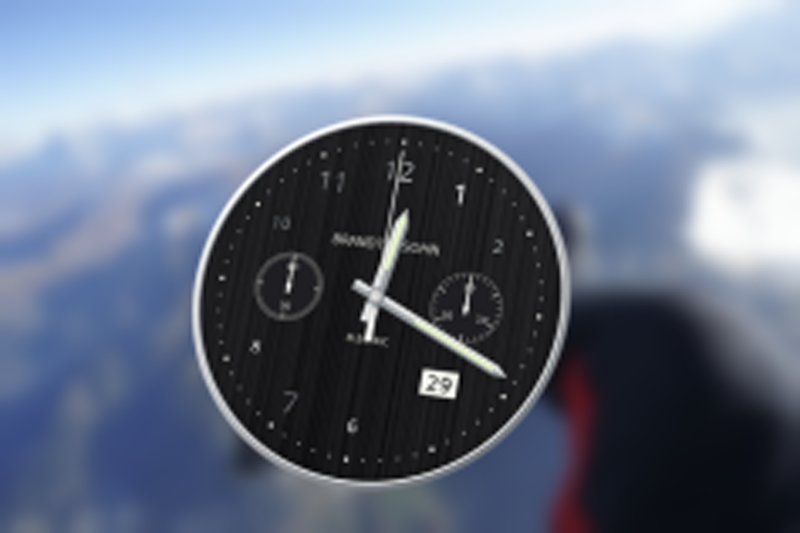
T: 12 h 19 min
